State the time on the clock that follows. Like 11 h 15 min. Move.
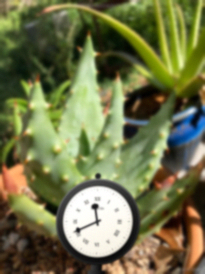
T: 11 h 41 min
